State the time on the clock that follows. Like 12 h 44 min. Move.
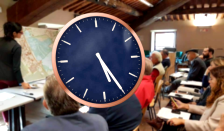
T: 5 h 25 min
